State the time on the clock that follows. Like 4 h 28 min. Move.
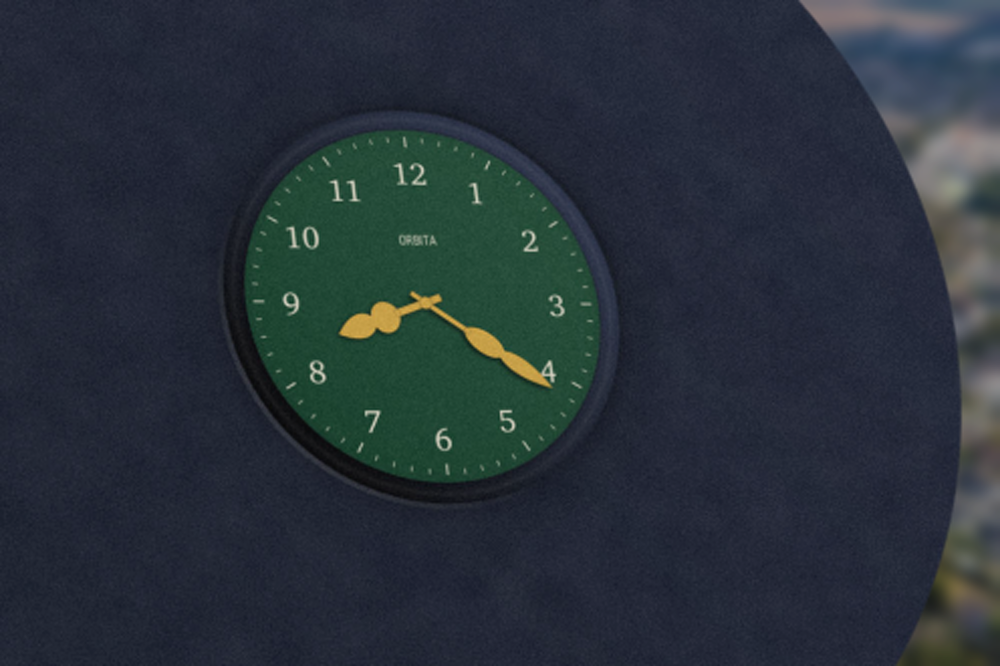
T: 8 h 21 min
